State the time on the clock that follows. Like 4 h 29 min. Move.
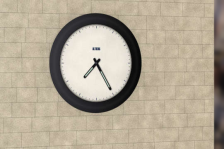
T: 7 h 25 min
